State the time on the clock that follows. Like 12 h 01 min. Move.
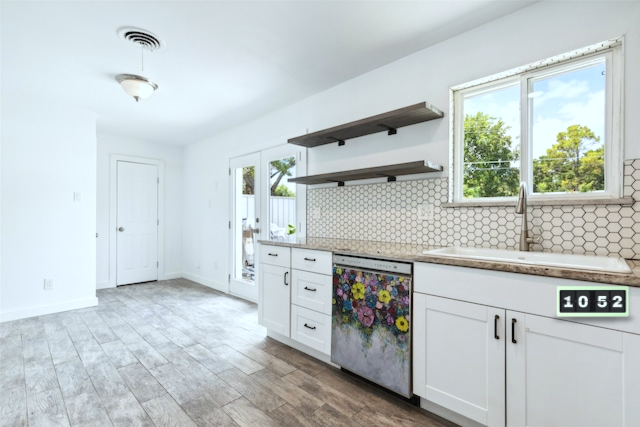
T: 10 h 52 min
